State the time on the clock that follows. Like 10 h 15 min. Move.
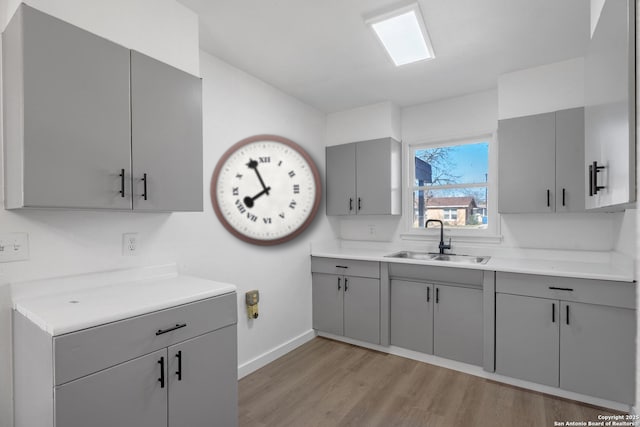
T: 7 h 56 min
